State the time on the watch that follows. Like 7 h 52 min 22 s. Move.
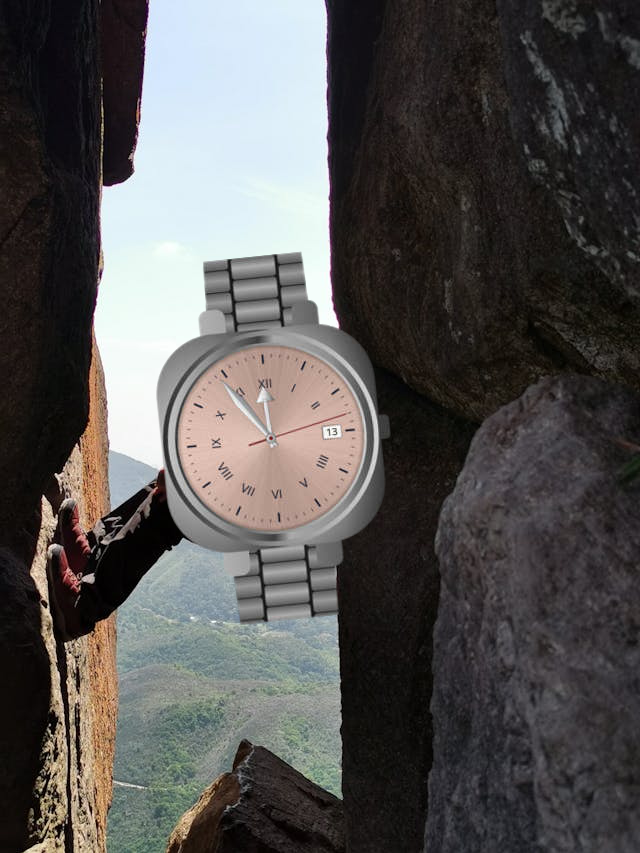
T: 11 h 54 min 13 s
